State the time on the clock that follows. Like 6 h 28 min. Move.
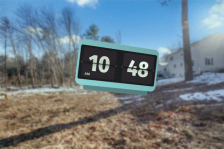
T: 10 h 48 min
